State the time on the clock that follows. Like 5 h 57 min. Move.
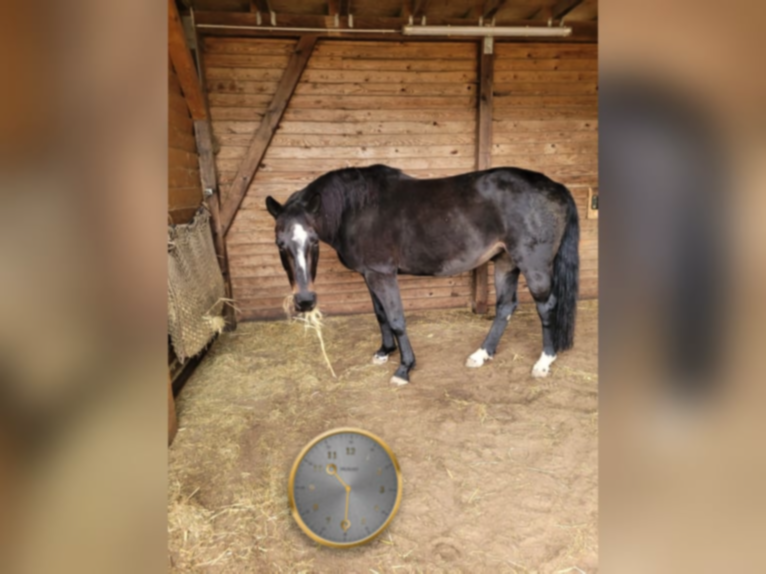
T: 10 h 30 min
